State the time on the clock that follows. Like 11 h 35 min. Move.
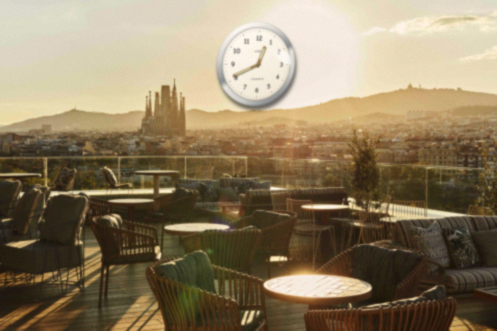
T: 12 h 41 min
